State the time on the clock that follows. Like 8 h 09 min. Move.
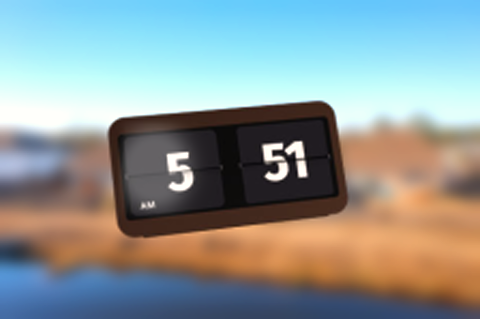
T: 5 h 51 min
